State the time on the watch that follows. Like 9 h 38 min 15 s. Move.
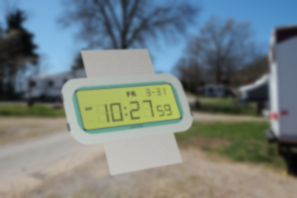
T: 10 h 27 min 59 s
